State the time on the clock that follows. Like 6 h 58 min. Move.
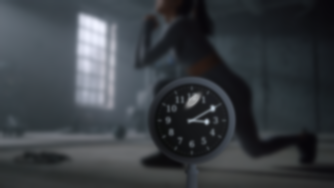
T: 3 h 10 min
